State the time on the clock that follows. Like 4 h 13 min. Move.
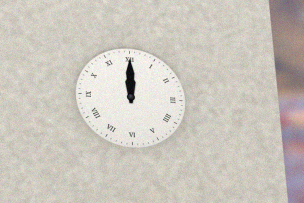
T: 12 h 00 min
